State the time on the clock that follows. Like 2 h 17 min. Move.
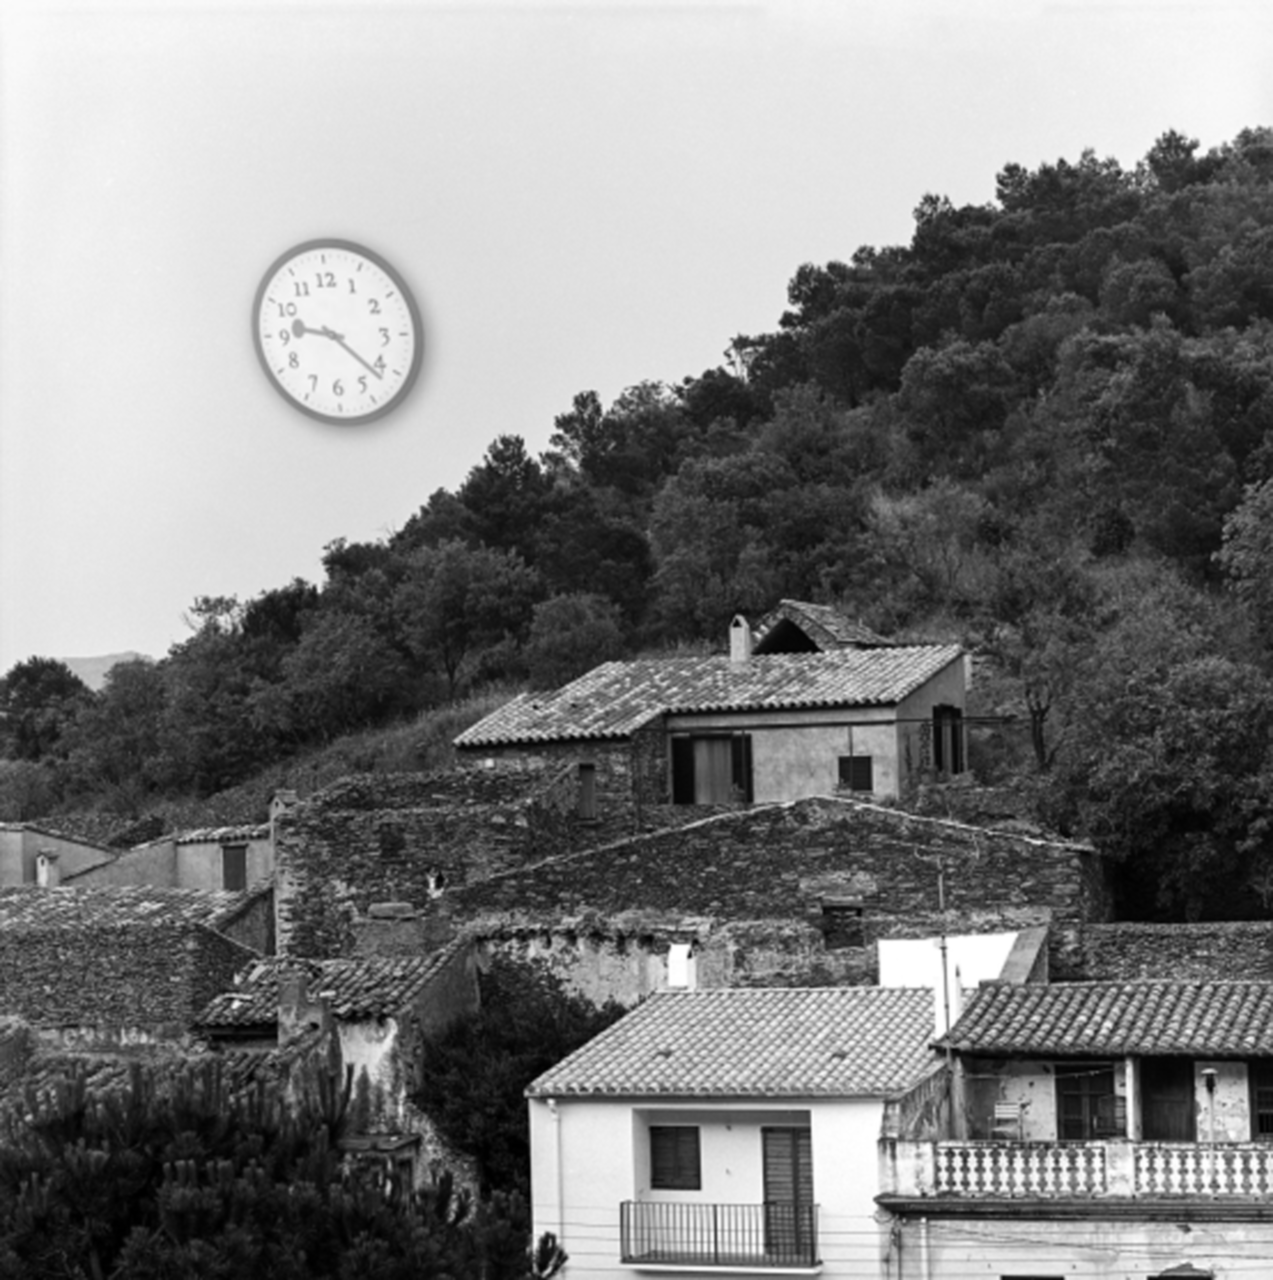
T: 9 h 22 min
